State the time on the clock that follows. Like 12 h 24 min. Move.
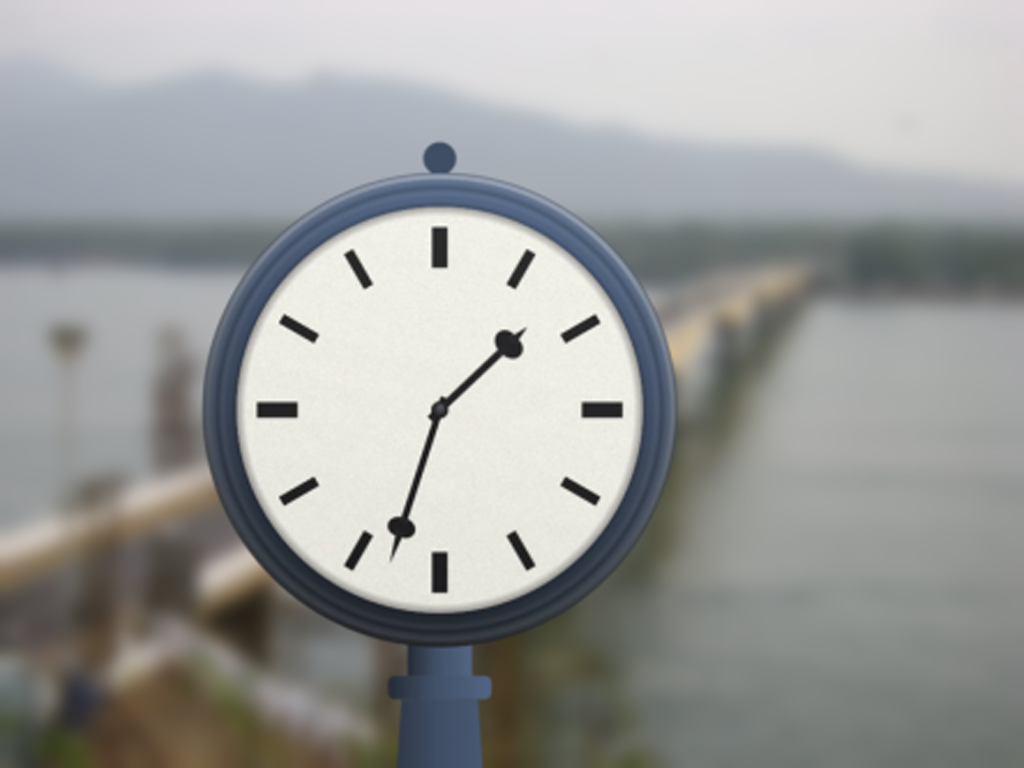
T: 1 h 33 min
